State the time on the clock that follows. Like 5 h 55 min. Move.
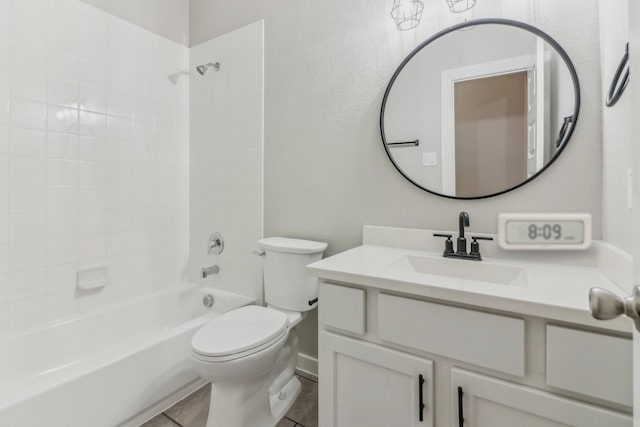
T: 8 h 09 min
